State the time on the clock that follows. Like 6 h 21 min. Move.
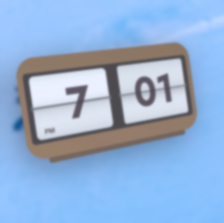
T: 7 h 01 min
